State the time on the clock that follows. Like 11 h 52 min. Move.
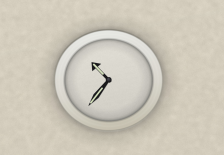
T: 10 h 36 min
